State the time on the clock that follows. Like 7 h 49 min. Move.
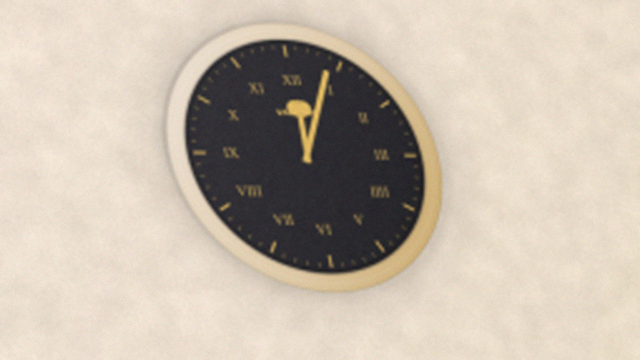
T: 12 h 04 min
